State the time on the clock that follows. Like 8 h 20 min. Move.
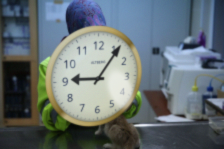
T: 9 h 06 min
